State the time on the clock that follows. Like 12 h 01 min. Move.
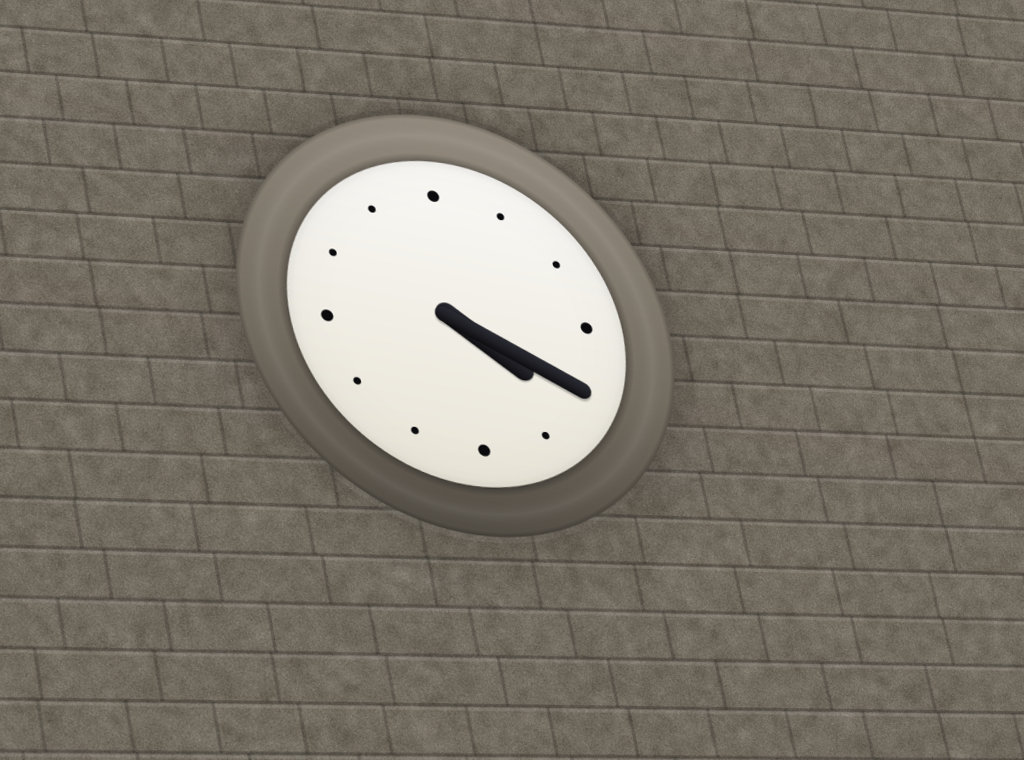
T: 4 h 20 min
